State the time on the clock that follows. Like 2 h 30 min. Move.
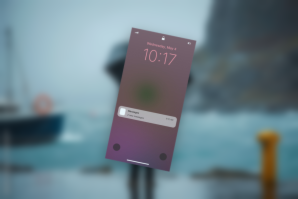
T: 10 h 17 min
